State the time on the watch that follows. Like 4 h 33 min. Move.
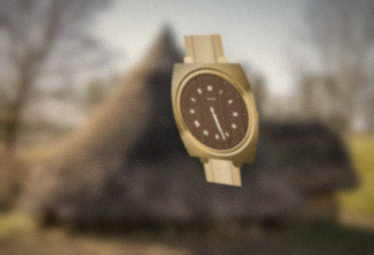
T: 5 h 27 min
